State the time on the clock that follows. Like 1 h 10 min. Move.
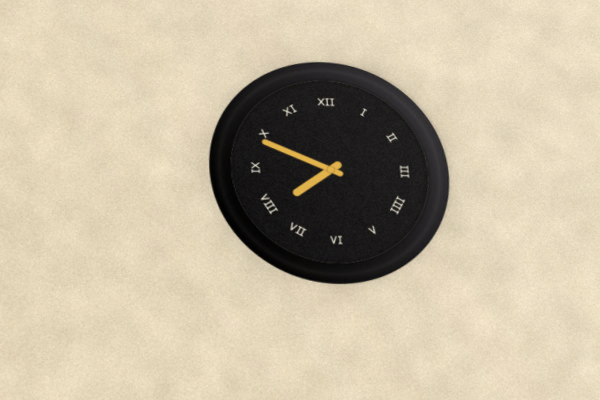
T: 7 h 49 min
